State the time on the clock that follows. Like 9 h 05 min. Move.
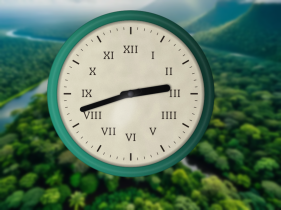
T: 2 h 42 min
